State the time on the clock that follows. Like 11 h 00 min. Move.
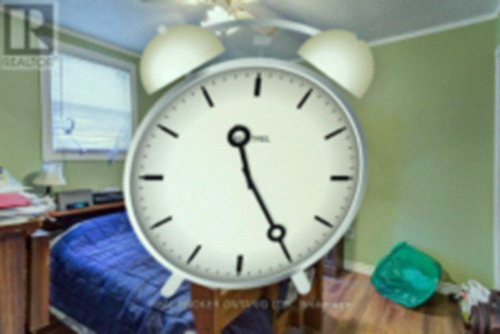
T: 11 h 25 min
